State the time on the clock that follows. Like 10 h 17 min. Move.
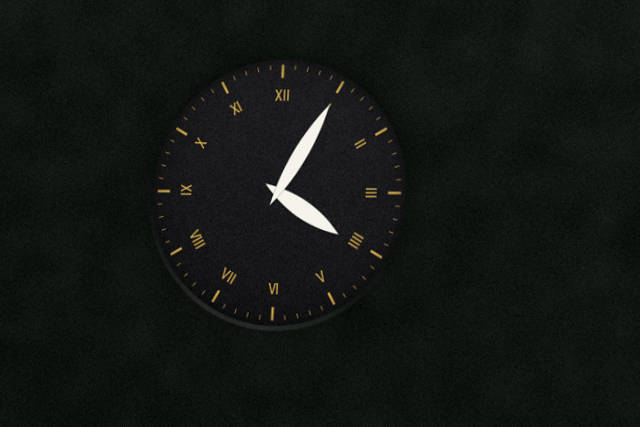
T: 4 h 05 min
